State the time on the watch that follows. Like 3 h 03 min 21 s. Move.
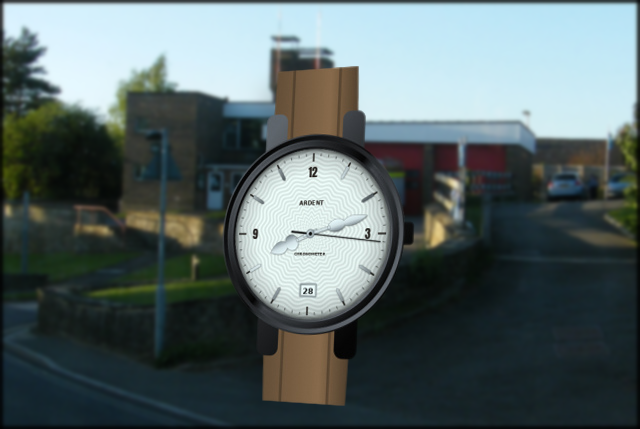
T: 8 h 12 min 16 s
